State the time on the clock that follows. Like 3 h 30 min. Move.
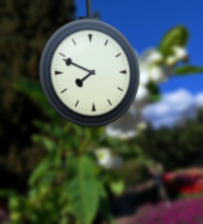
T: 7 h 49 min
